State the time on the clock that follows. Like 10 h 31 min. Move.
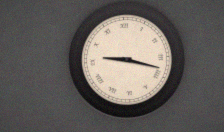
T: 9 h 18 min
